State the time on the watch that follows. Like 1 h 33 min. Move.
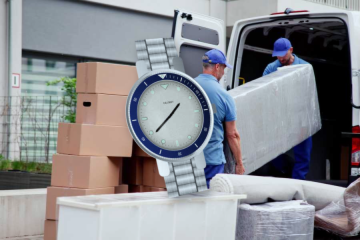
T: 1 h 39 min
